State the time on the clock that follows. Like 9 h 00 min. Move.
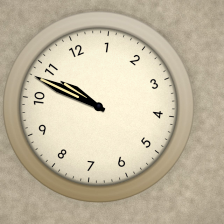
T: 10 h 53 min
